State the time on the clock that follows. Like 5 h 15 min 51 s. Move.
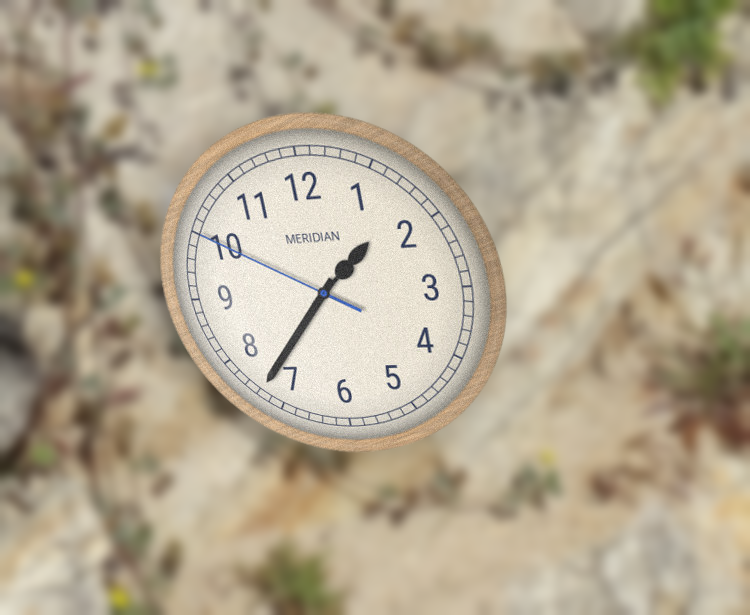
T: 1 h 36 min 50 s
